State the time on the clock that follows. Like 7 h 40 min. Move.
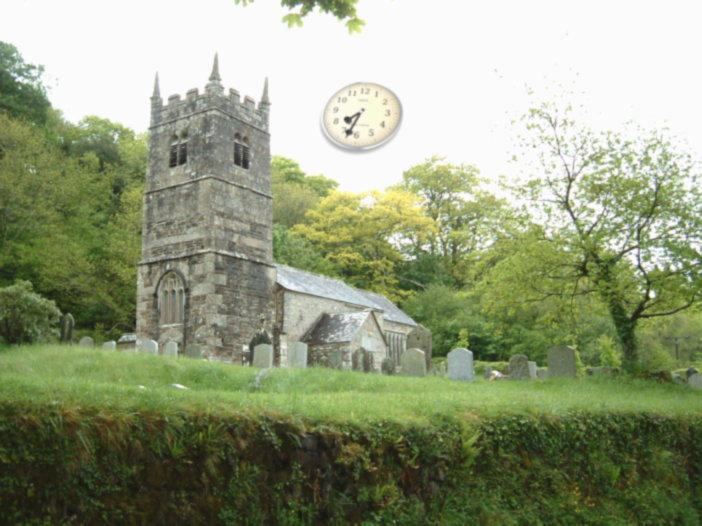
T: 7 h 33 min
